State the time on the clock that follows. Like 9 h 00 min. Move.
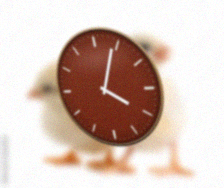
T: 4 h 04 min
